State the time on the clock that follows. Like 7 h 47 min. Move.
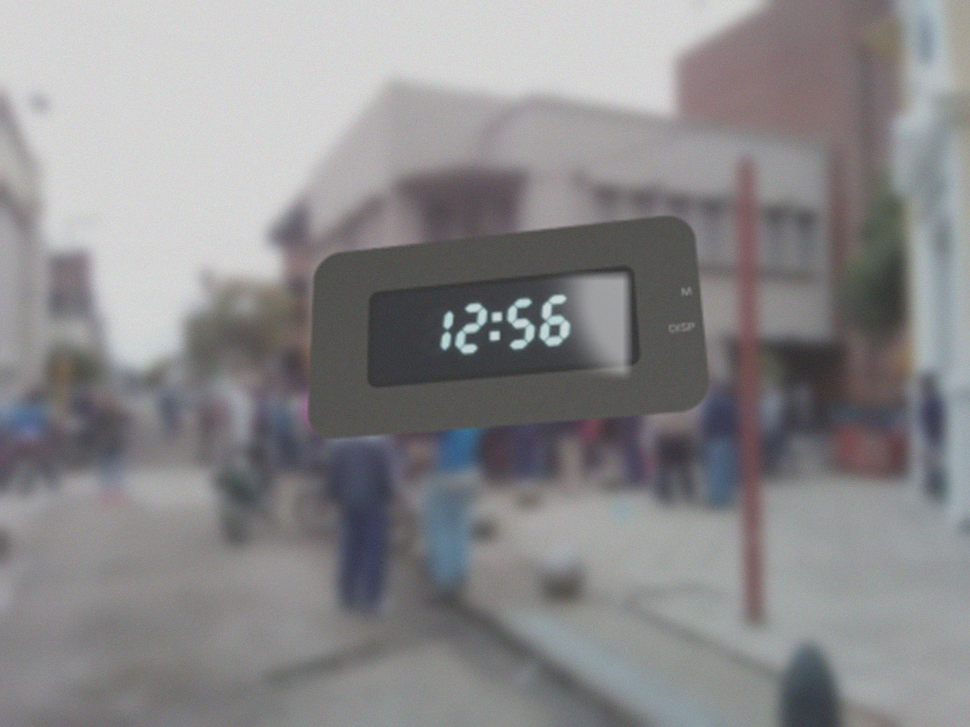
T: 12 h 56 min
